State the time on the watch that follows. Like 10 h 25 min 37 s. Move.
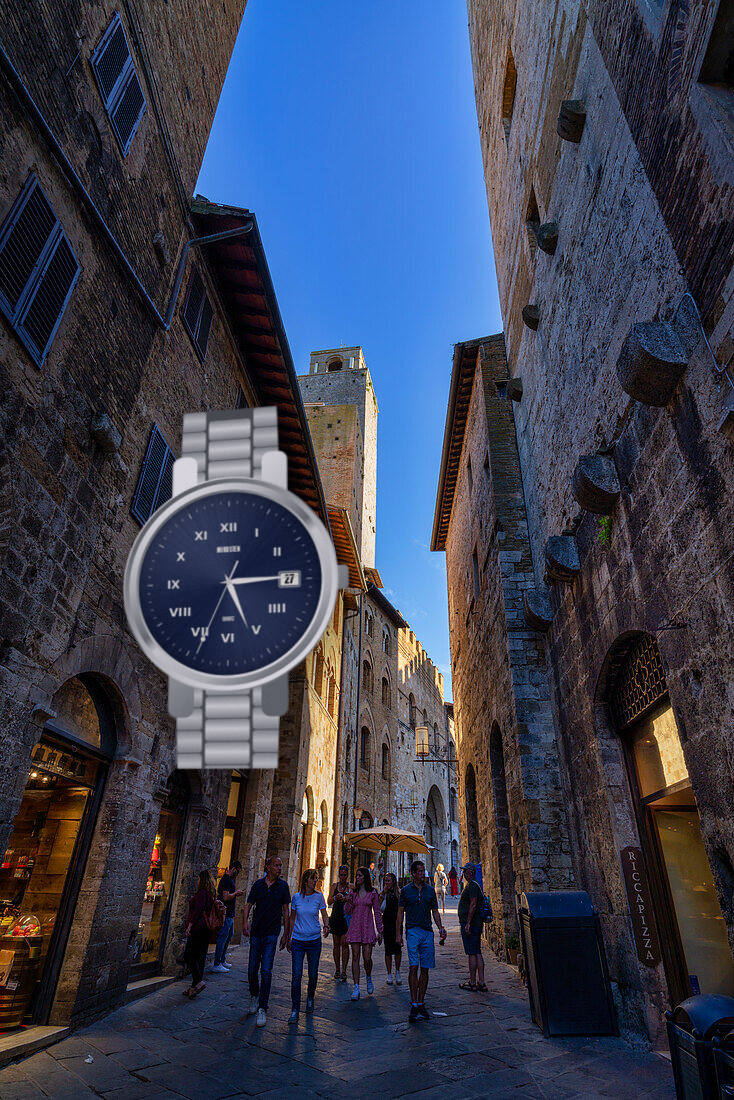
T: 5 h 14 min 34 s
